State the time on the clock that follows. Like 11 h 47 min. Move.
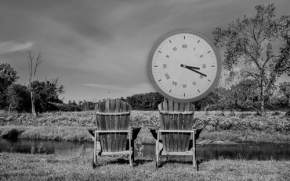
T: 3 h 19 min
